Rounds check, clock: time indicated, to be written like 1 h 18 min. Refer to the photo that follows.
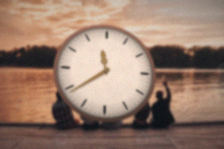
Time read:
11 h 39 min
